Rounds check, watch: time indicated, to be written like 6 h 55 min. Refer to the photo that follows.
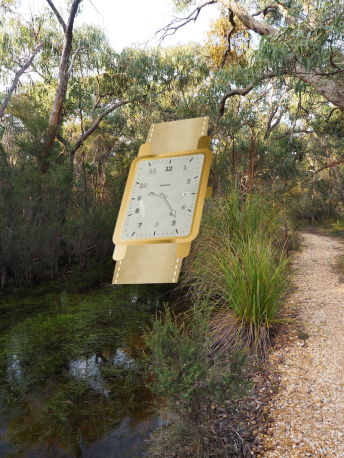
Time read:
9 h 24 min
